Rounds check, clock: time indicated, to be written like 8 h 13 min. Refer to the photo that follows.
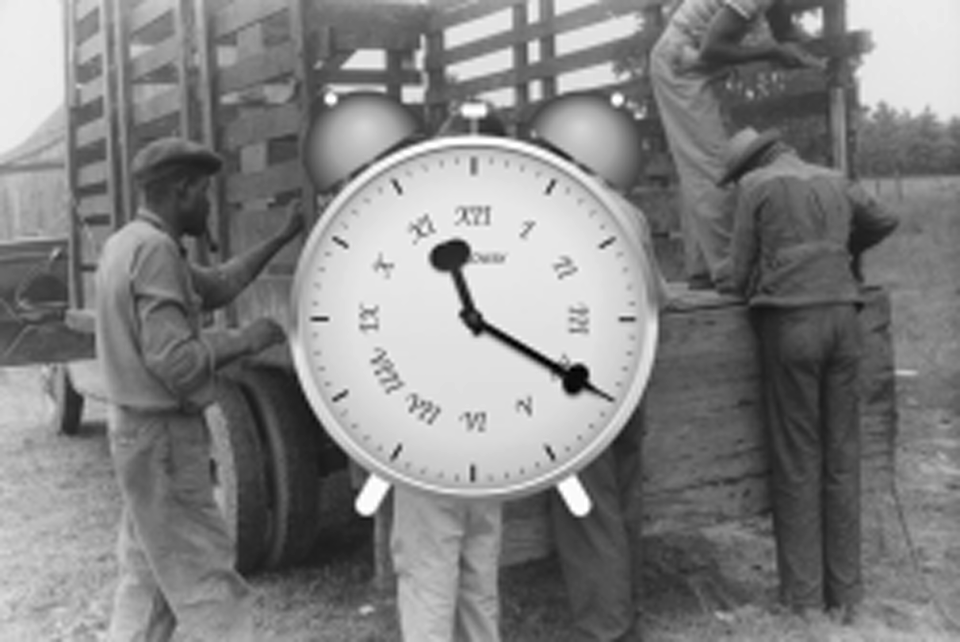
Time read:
11 h 20 min
